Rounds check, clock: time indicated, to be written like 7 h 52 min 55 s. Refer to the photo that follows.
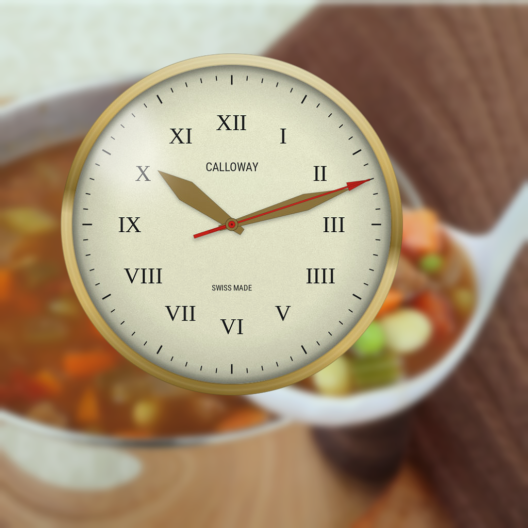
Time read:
10 h 12 min 12 s
